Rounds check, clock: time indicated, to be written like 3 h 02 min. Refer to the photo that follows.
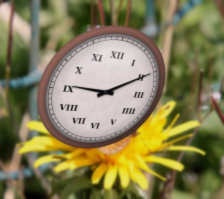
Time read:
9 h 10 min
